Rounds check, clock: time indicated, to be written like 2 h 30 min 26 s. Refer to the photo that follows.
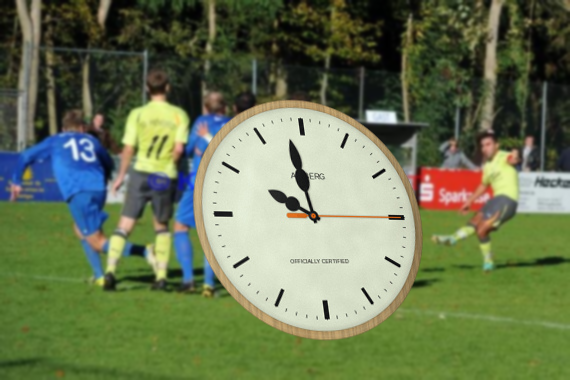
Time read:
9 h 58 min 15 s
